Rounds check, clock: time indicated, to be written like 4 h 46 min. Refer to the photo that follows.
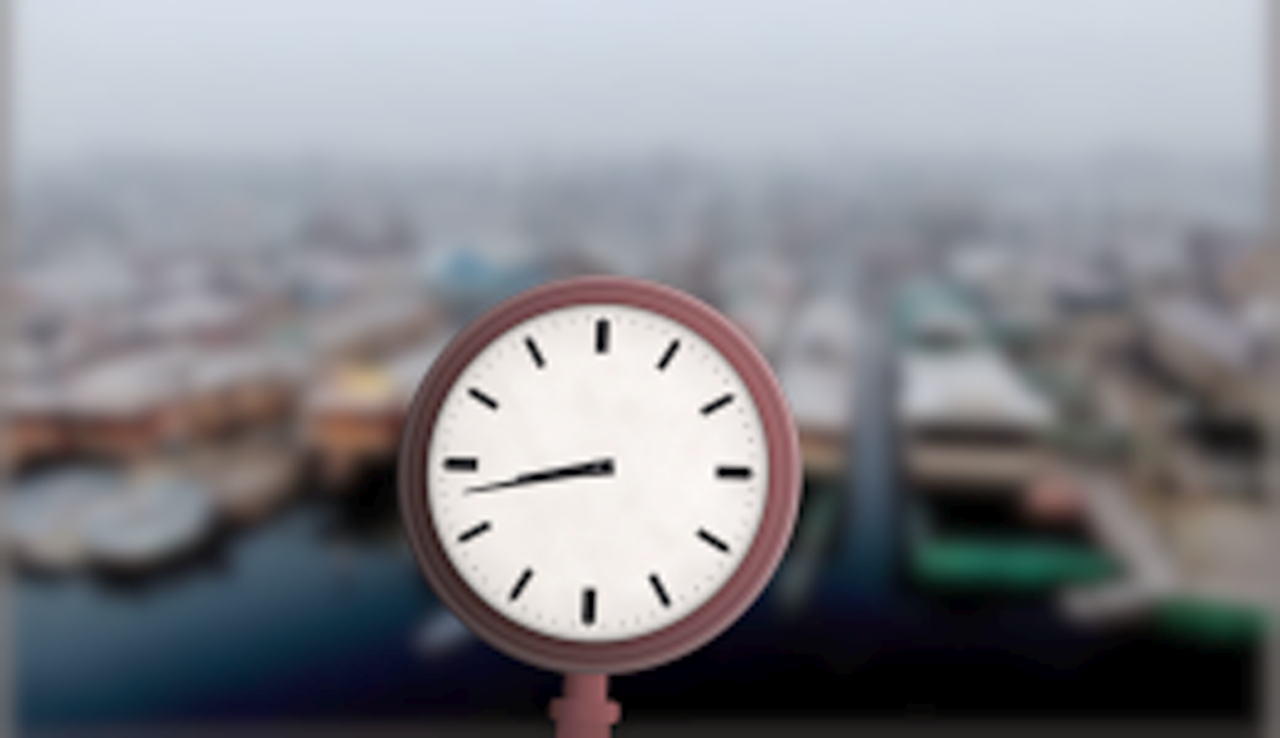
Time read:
8 h 43 min
